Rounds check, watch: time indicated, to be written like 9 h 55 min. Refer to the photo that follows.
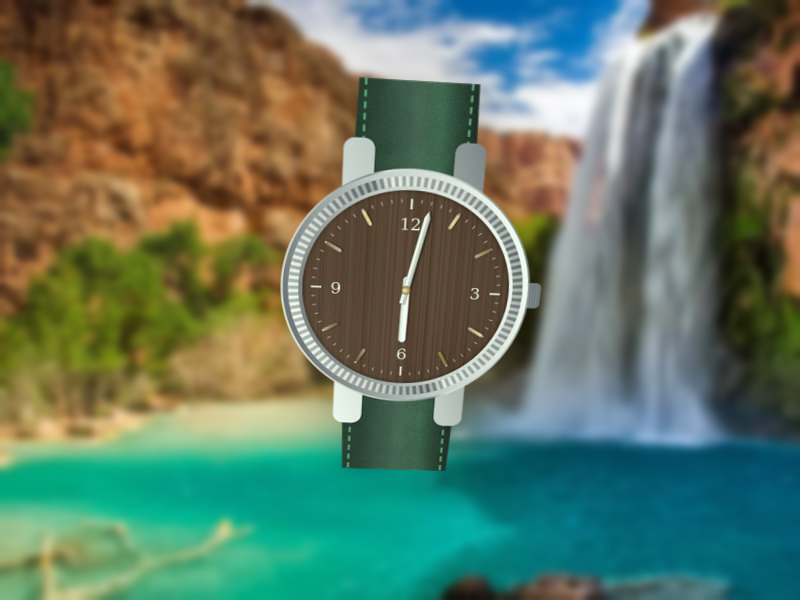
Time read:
6 h 02 min
